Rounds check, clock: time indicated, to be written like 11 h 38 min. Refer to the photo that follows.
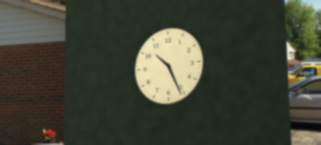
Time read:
10 h 26 min
